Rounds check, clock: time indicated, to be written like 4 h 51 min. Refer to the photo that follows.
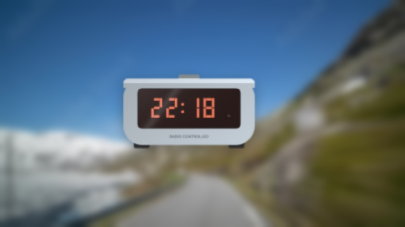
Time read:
22 h 18 min
